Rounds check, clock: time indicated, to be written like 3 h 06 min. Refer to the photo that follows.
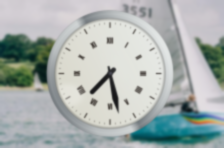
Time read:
7 h 28 min
